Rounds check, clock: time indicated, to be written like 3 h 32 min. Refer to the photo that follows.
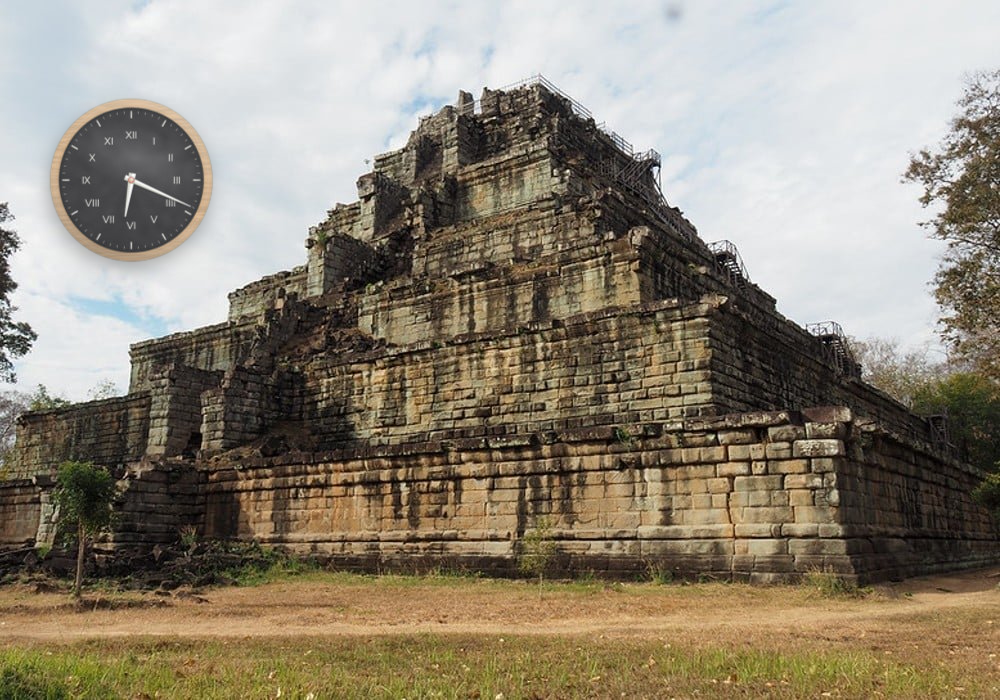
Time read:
6 h 19 min
